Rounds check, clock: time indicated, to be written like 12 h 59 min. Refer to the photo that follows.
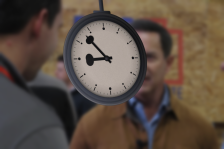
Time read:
8 h 53 min
